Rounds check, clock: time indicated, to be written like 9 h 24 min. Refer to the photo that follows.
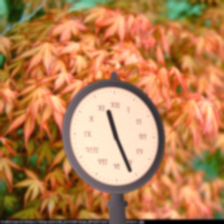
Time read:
11 h 26 min
